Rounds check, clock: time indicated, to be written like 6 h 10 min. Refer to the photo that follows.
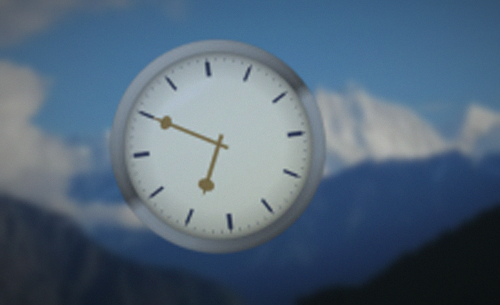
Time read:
6 h 50 min
